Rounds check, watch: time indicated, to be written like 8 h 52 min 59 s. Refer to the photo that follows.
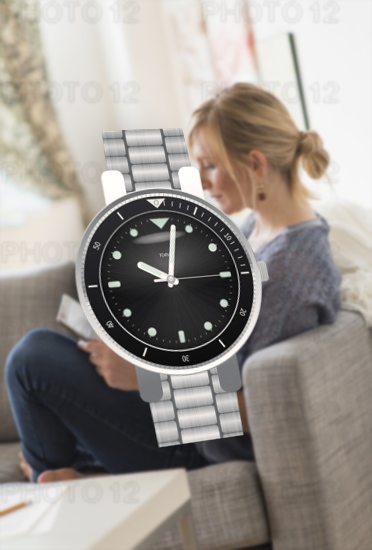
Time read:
10 h 02 min 15 s
